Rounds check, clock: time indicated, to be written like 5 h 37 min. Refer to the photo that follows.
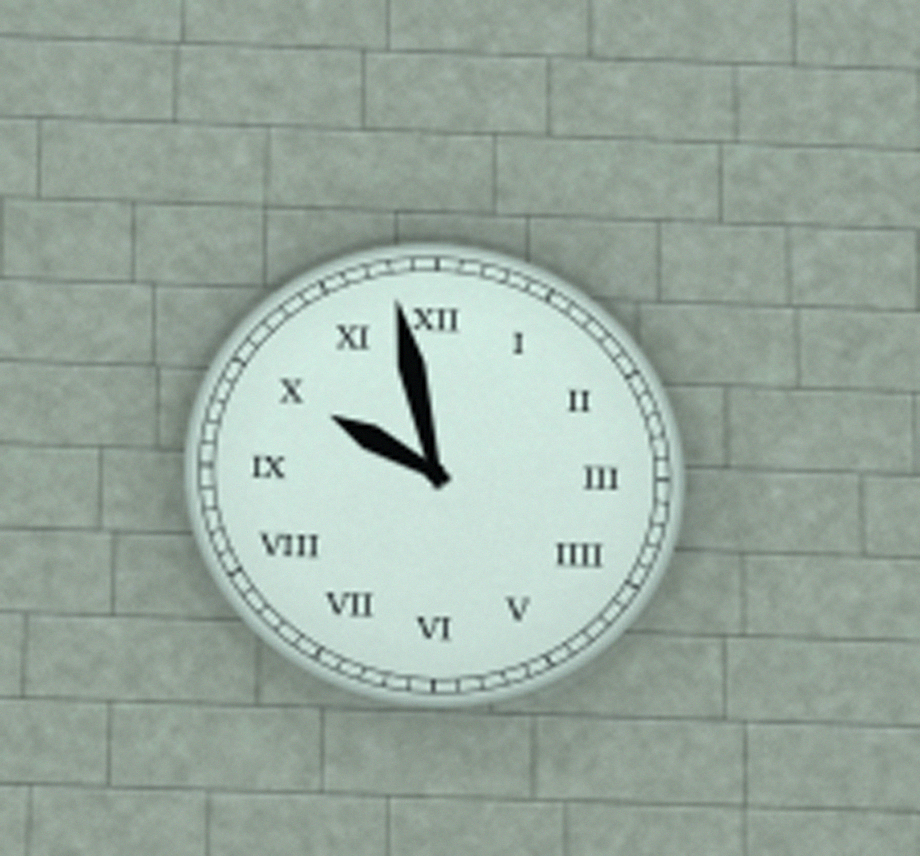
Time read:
9 h 58 min
